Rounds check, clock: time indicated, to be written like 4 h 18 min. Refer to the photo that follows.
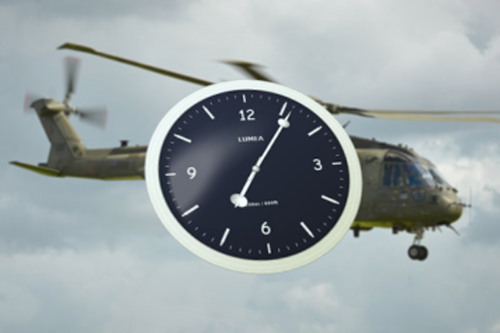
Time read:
7 h 06 min
